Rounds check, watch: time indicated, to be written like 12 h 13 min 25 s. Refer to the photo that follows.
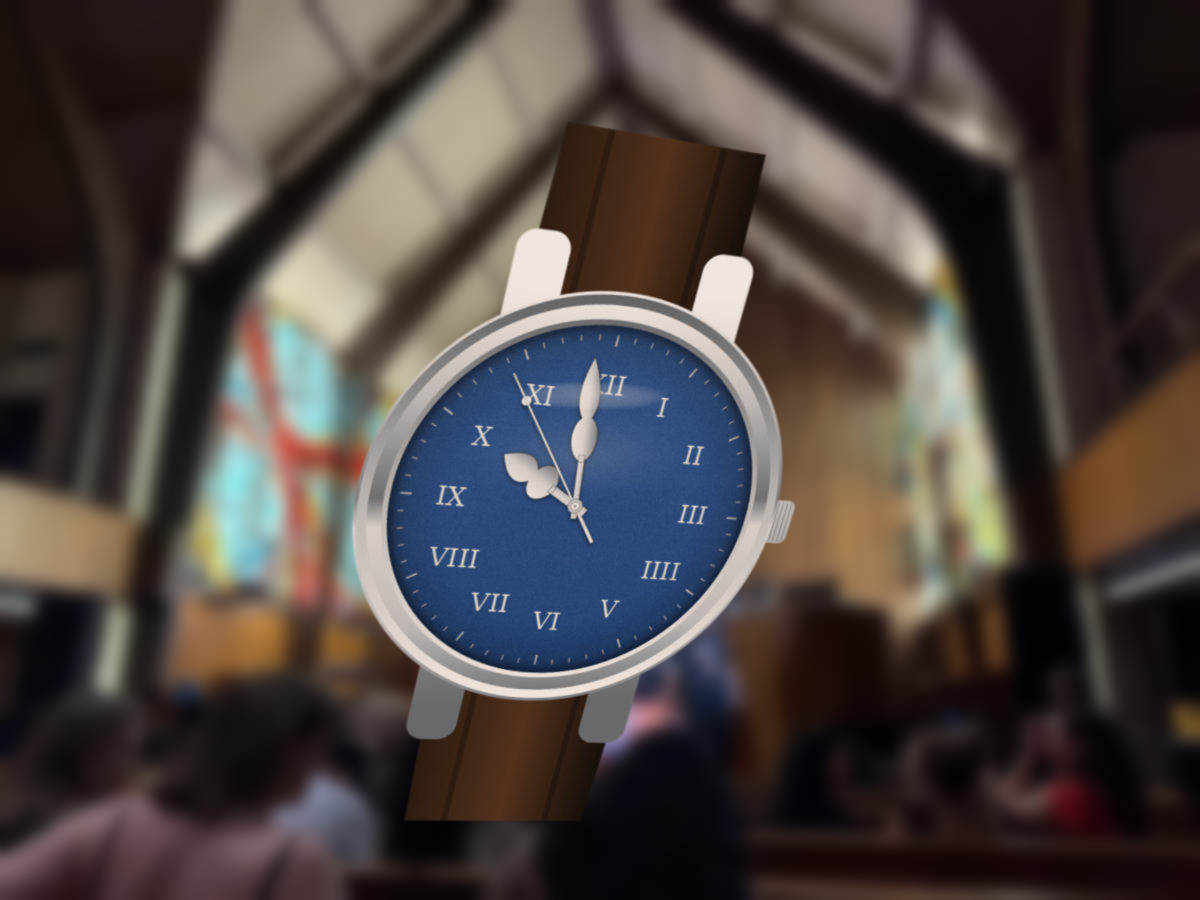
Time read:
9 h 58 min 54 s
